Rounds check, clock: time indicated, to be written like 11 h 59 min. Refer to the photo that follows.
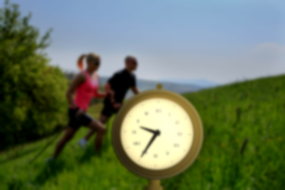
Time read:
9 h 35 min
